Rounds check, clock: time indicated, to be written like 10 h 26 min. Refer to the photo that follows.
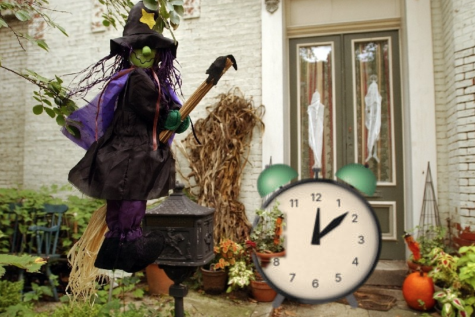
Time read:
12 h 08 min
